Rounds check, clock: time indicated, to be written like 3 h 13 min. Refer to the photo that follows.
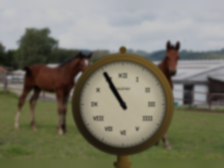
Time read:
10 h 55 min
